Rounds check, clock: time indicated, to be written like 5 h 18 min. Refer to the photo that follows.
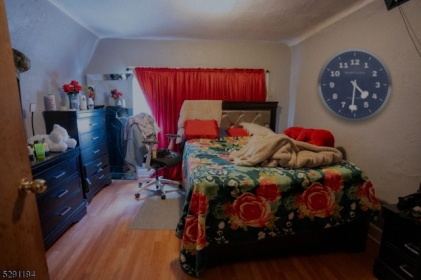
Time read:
4 h 31 min
